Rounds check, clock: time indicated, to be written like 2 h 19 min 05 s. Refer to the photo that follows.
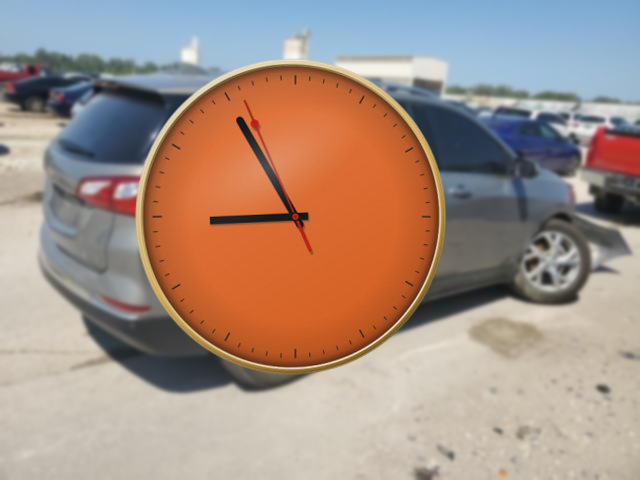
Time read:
8 h 54 min 56 s
